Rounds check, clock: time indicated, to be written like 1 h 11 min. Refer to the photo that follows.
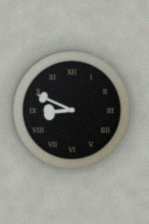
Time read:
8 h 49 min
